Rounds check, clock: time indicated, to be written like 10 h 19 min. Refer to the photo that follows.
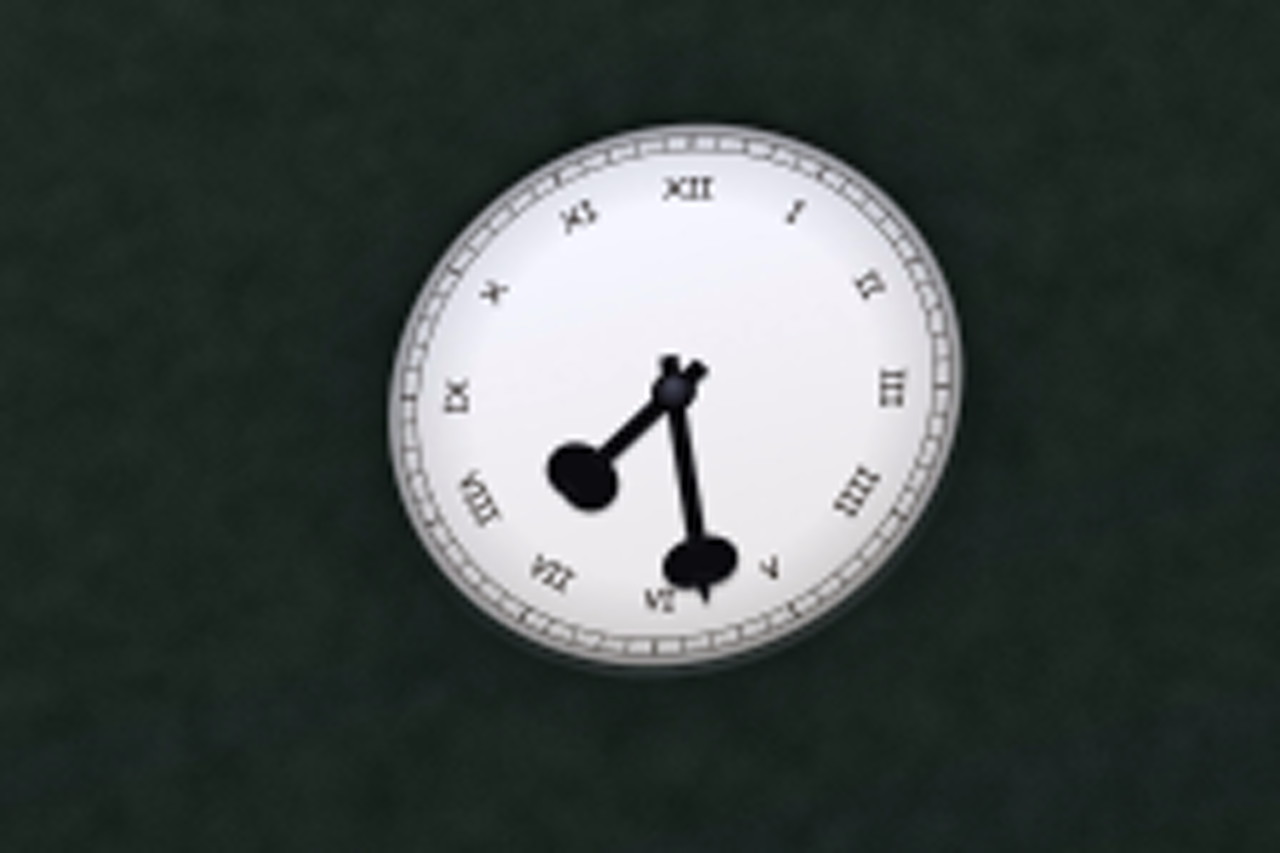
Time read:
7 h 28 min
